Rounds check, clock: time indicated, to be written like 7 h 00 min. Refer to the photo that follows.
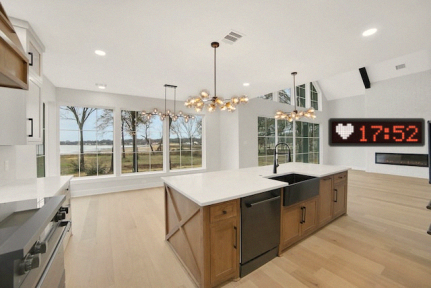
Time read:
17 h 52 min
